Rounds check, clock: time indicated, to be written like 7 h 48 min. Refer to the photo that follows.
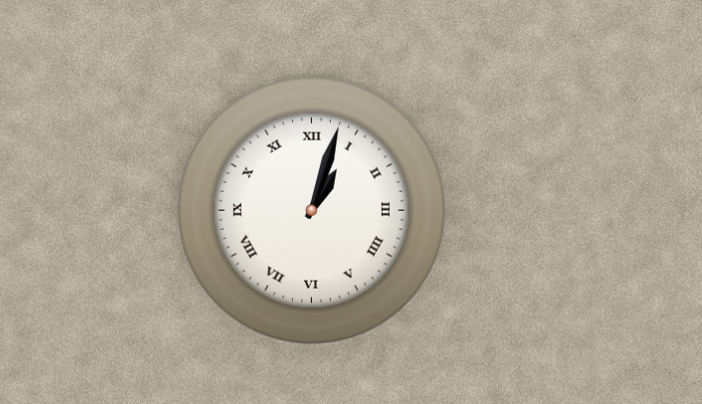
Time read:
1 h 03 min
